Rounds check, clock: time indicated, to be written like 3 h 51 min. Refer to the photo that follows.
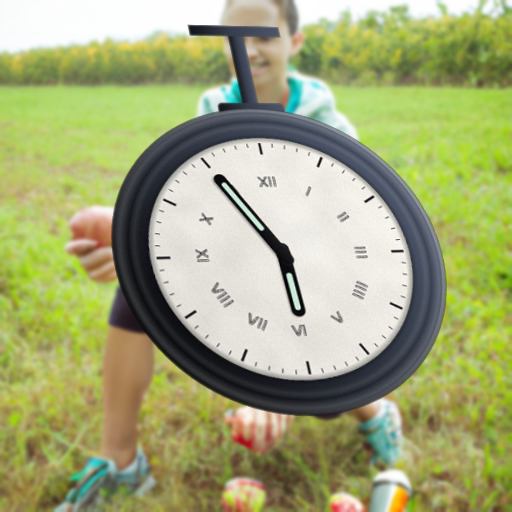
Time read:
5 h 55 min
